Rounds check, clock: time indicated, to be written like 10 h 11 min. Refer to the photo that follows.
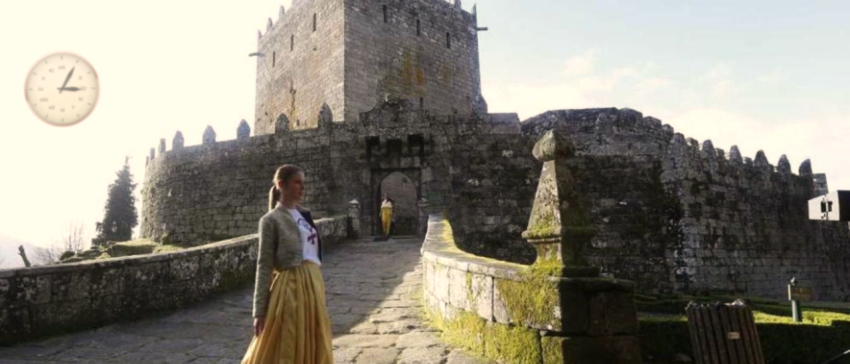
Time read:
3 h 05 min
